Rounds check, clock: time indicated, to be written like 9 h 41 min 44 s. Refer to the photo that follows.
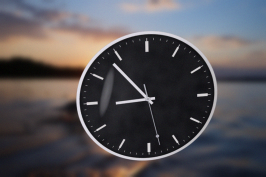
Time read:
8 h 53 min 28 s
